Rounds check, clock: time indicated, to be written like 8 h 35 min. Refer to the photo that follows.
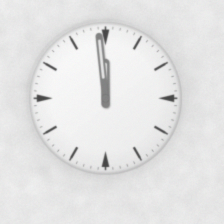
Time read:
11 h 59 min
